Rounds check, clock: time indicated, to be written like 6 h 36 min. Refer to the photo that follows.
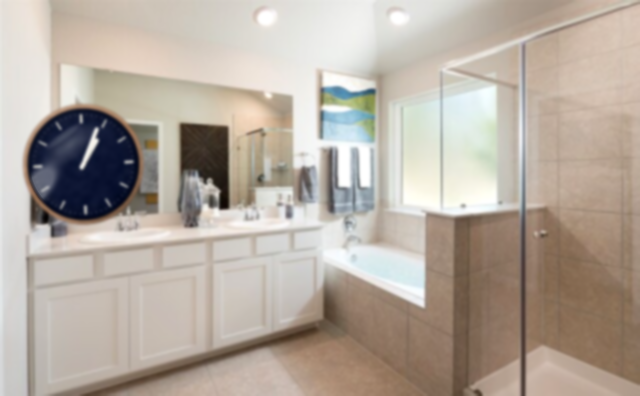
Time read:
1 h 04 min
